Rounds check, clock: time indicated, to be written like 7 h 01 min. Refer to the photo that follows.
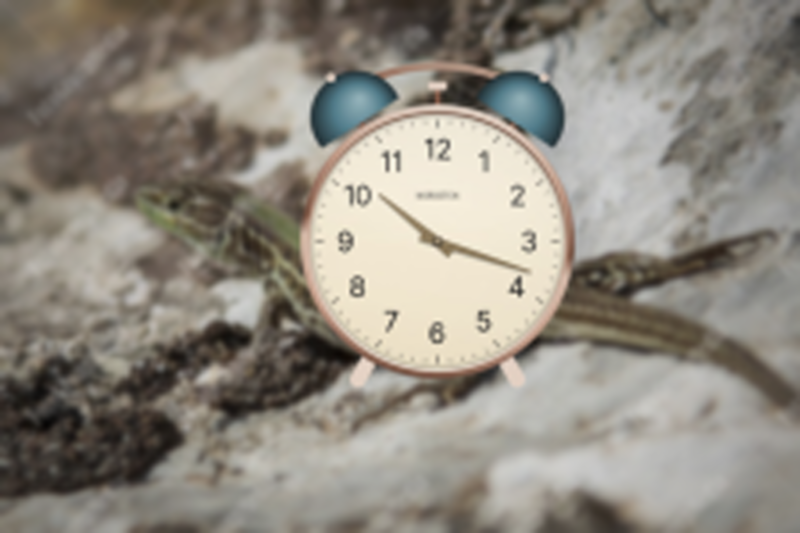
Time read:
10 h 18 min
